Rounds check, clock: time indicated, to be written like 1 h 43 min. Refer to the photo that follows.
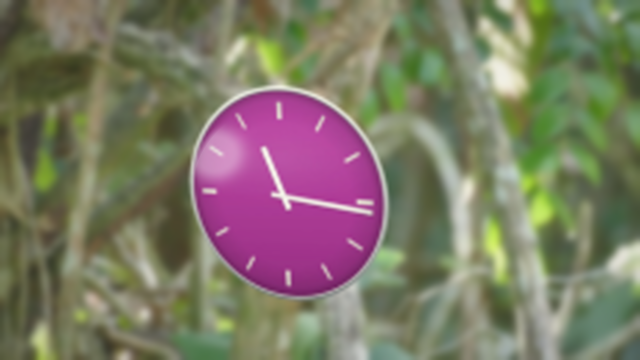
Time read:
11 h 16 min
